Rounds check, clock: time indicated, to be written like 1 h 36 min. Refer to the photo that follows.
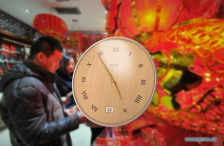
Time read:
4 h 54 min
